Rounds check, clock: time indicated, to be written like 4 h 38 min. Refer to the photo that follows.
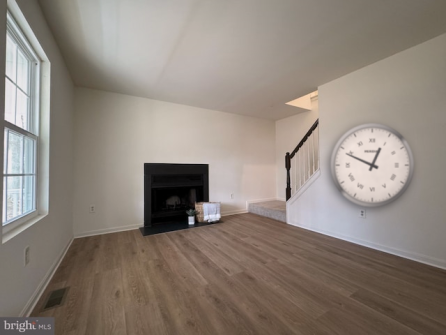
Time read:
12 h 49 min
